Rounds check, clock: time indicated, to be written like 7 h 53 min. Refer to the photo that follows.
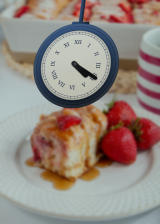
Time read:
4 h 20 min
